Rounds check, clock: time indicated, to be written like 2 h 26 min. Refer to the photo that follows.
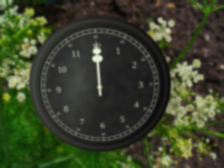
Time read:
12 h 00 min
